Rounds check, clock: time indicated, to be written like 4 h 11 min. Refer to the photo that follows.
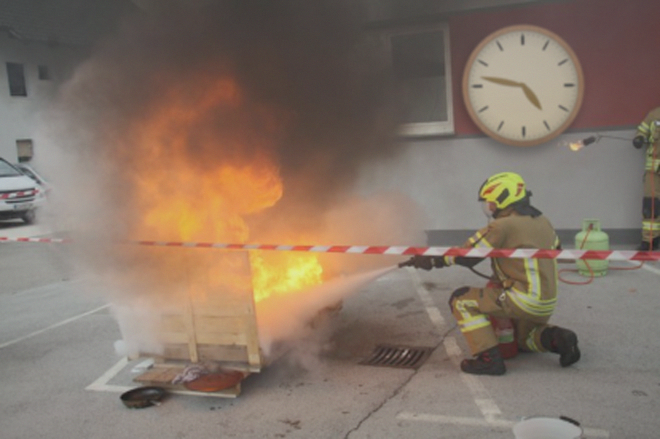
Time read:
4 h 47 min
